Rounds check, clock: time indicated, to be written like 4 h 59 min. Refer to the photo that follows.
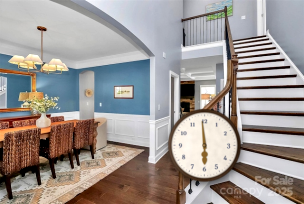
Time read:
5 h 59 min
